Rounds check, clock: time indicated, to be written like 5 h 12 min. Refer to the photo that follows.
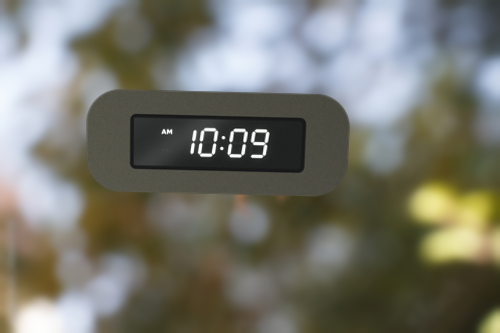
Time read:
10 h 09 min
